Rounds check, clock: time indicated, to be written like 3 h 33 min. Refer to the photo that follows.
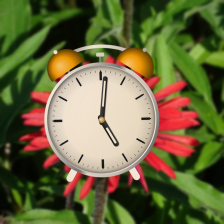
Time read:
5 h 01 min
